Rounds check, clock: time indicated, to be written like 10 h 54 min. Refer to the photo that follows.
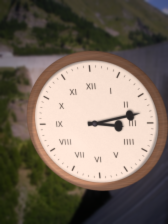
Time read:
3 h 13 min
